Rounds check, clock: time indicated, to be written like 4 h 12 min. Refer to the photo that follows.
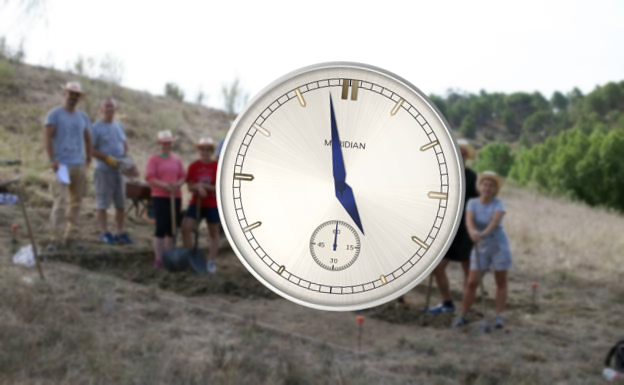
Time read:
4 h 58 min
